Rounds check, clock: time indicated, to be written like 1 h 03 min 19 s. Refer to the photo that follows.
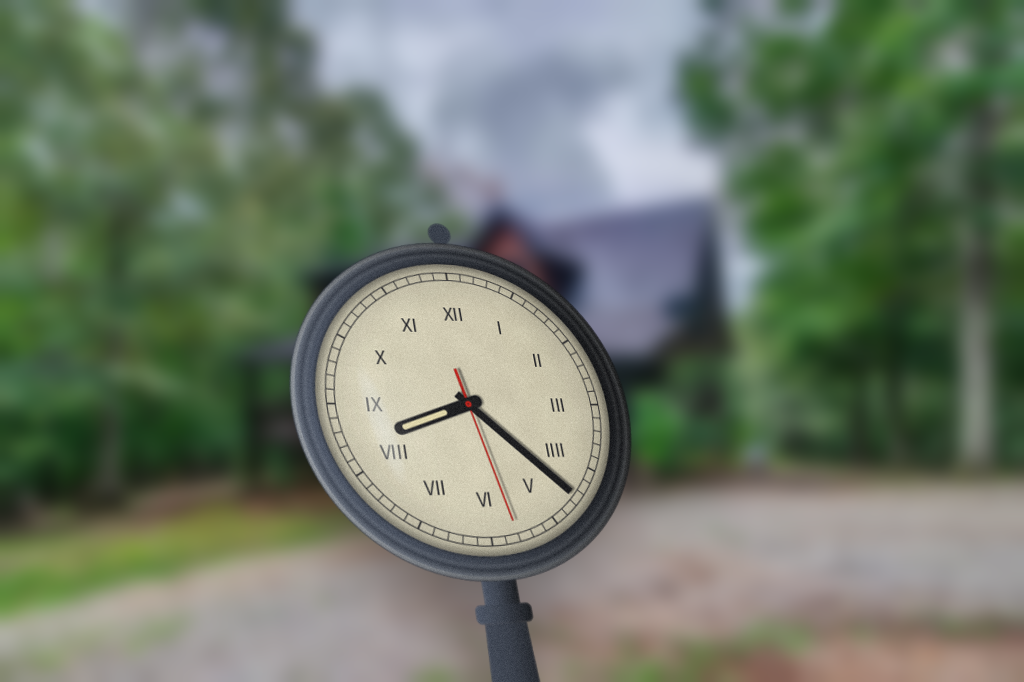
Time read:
8 h 22 min 28 s
